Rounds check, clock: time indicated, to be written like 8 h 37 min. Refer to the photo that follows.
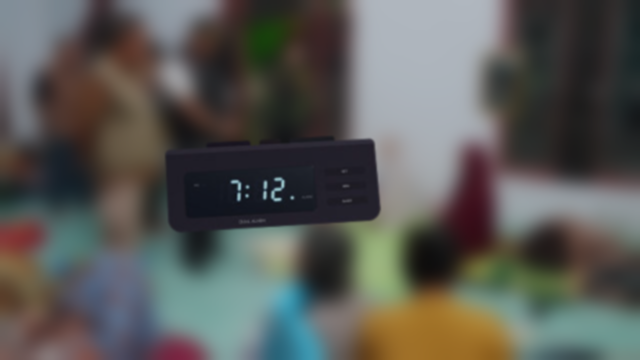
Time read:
7 h 12 min
